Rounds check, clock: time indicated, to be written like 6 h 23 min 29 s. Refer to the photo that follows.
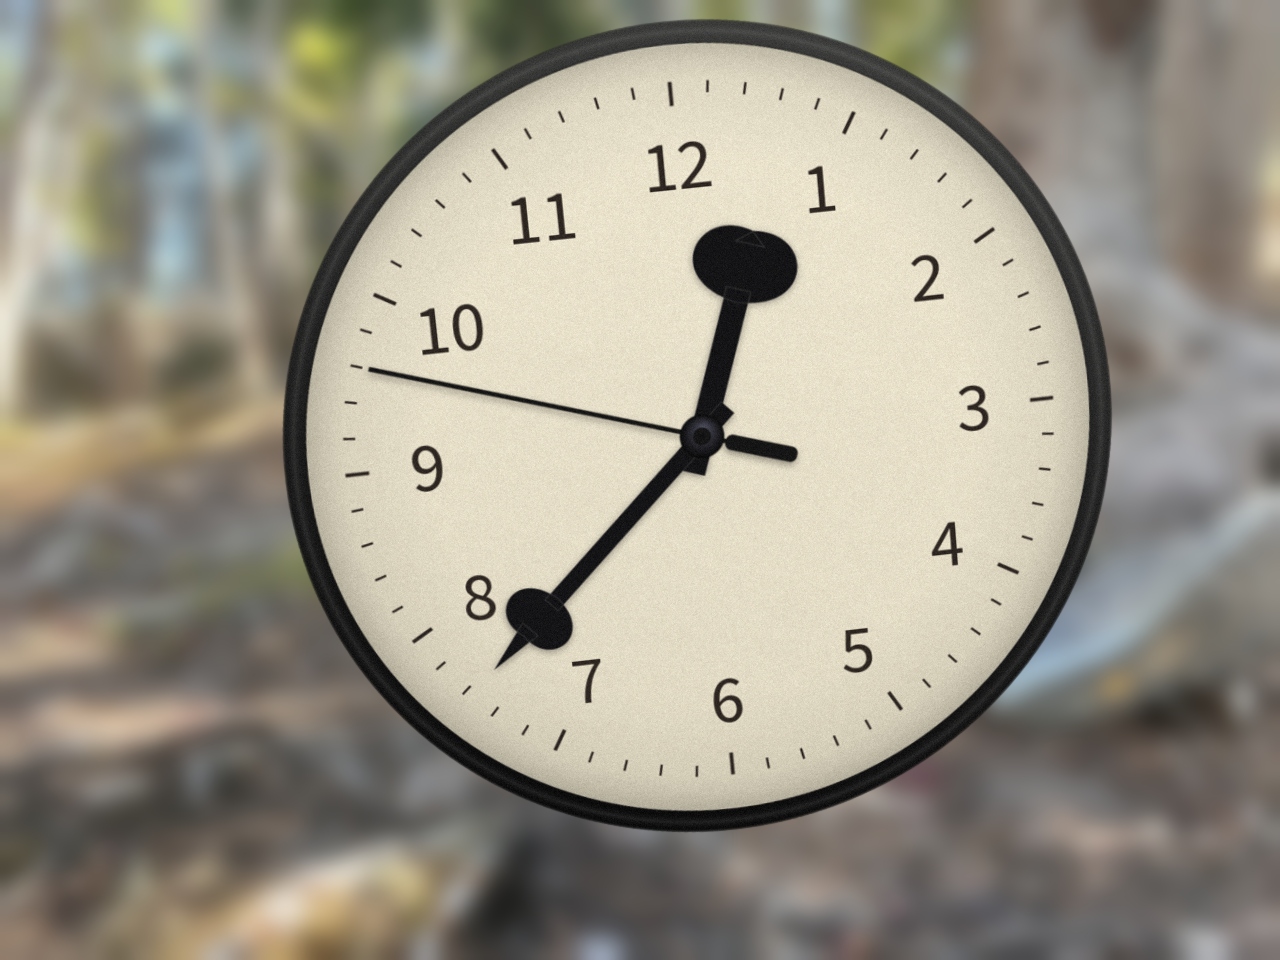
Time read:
12 h 37 min 48 s
